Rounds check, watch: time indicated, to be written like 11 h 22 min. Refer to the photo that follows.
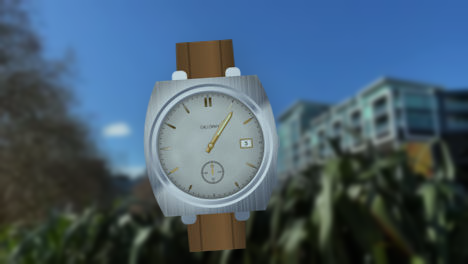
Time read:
1 h 06 min
